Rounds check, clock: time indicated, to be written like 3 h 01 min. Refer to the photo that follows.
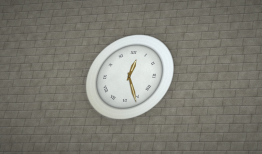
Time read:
12 h 26 min
